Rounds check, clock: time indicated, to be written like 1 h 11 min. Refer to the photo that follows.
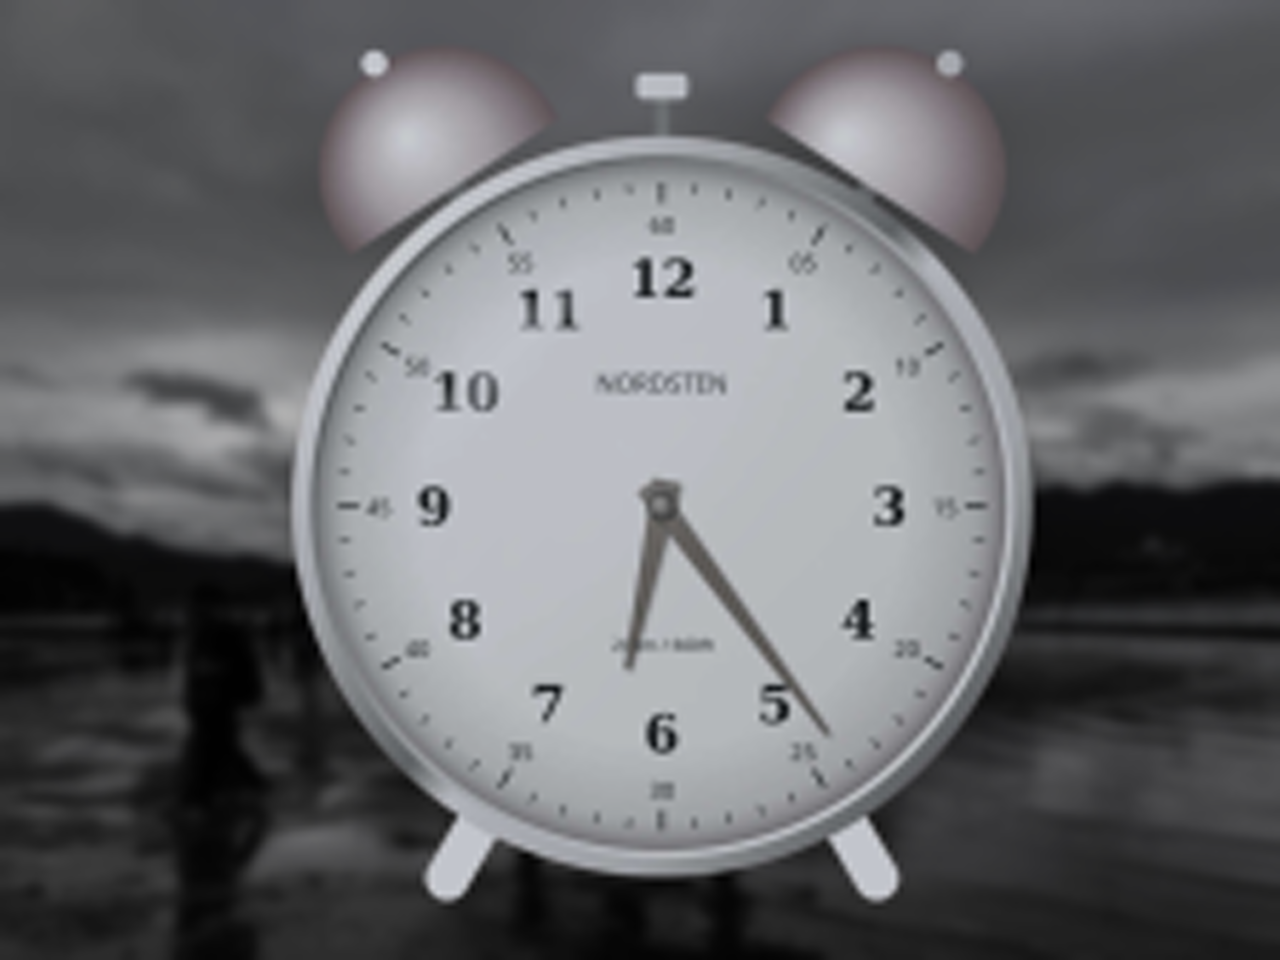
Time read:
6 h 24 min
